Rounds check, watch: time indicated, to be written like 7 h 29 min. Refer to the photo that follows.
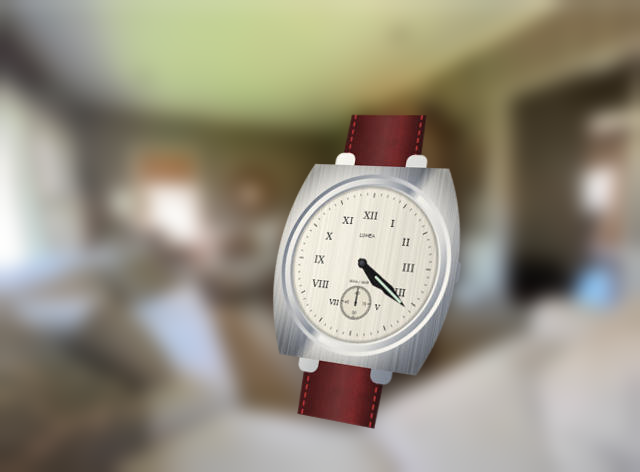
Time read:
4 h 21 min
